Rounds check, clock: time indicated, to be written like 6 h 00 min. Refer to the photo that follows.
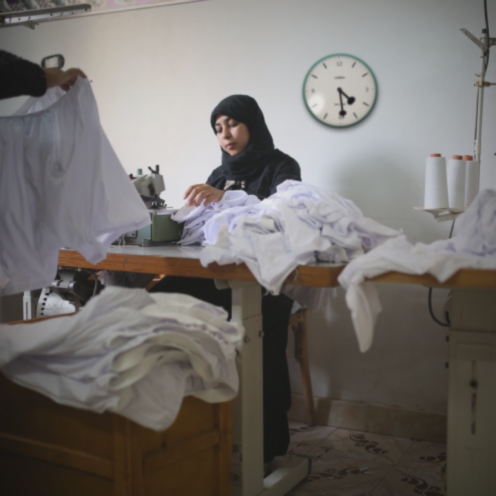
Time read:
4 h 29 min
